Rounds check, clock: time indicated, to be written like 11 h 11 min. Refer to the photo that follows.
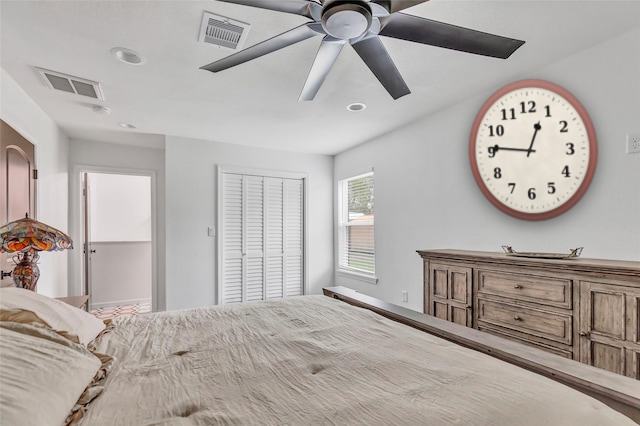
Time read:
12 h 46 min
